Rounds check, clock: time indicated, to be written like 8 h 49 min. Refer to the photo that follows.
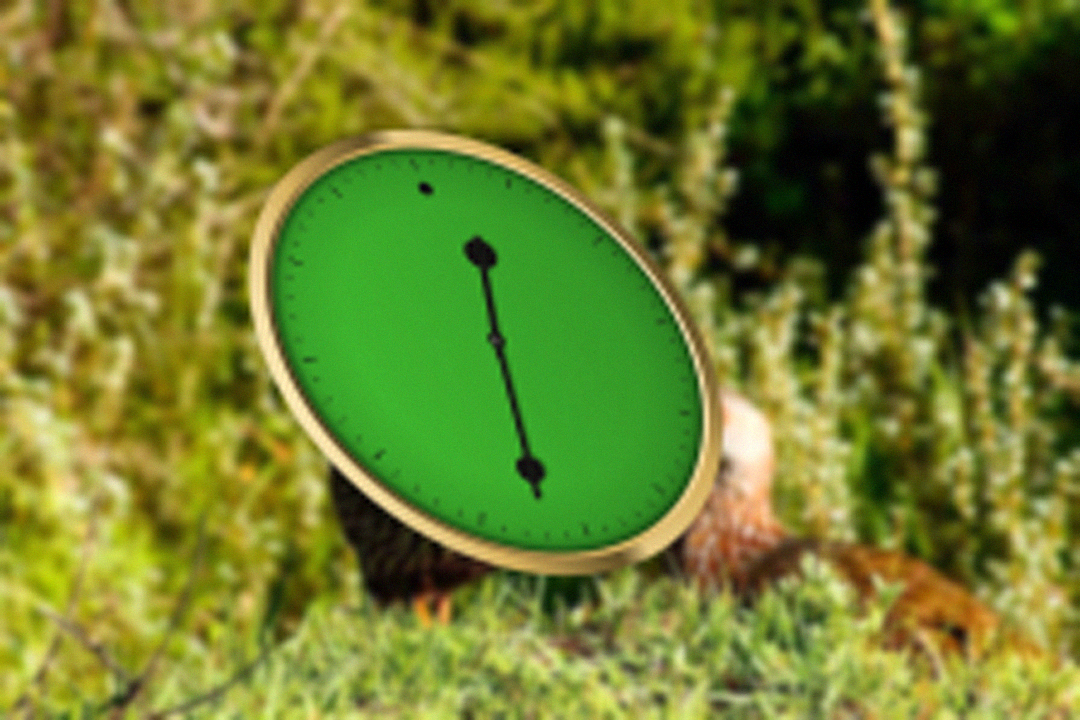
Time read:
12 h 32 min
